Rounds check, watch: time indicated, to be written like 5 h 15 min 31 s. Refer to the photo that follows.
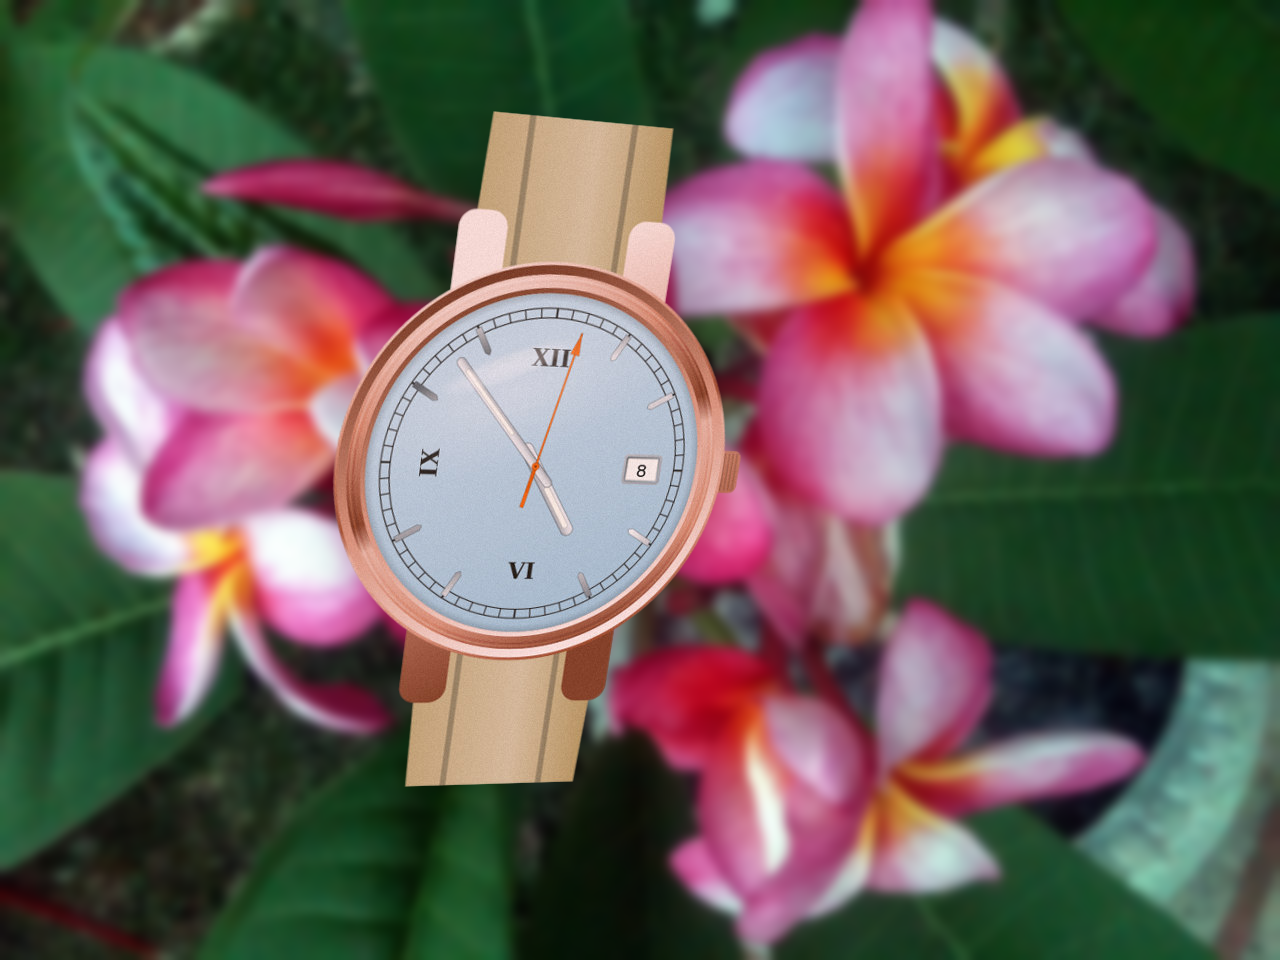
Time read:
4 h 53 min 02 s
